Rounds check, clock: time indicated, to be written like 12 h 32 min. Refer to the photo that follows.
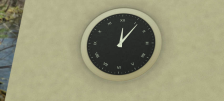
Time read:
12 h 06 min
